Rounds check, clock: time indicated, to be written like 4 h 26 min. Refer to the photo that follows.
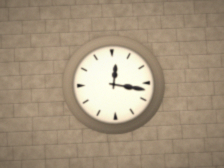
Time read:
12 h 17 min
